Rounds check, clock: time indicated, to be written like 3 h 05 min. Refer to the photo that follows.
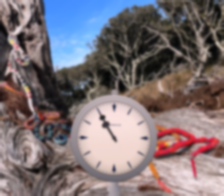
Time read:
10 h 55 min
